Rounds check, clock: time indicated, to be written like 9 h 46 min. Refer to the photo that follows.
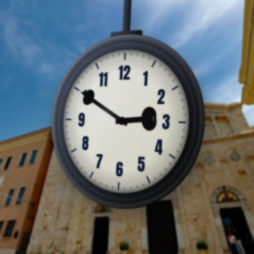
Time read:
2 h 50 min
